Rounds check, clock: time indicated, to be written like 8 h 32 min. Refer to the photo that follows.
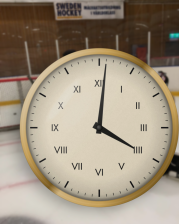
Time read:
4 h 01 min
